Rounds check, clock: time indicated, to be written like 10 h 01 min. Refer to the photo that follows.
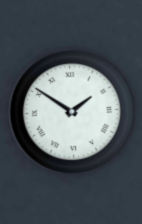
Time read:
1 h 51 min
